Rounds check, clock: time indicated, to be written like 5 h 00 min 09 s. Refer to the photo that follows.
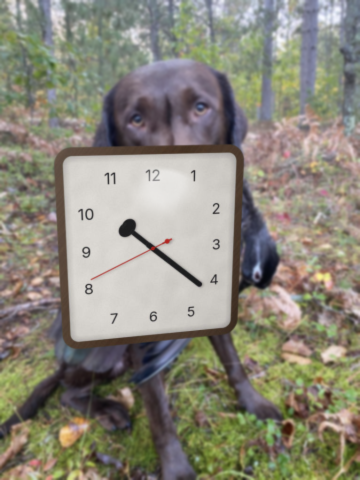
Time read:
10 h 21 min 41 s
